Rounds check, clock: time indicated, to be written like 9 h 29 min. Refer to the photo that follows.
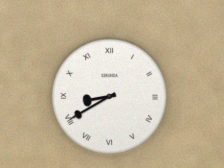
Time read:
8 h 40 min
